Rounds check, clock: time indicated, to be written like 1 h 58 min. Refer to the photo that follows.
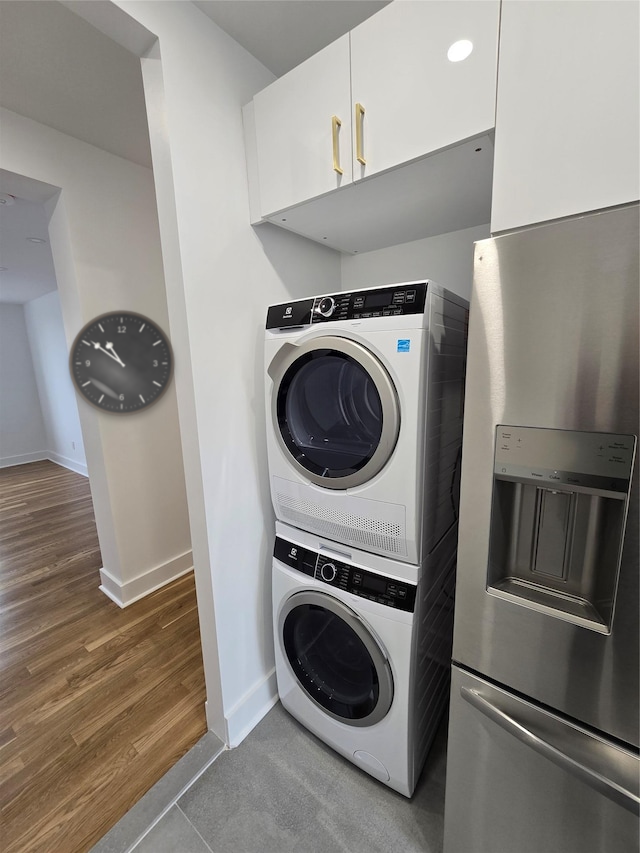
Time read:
10 h 51 min
